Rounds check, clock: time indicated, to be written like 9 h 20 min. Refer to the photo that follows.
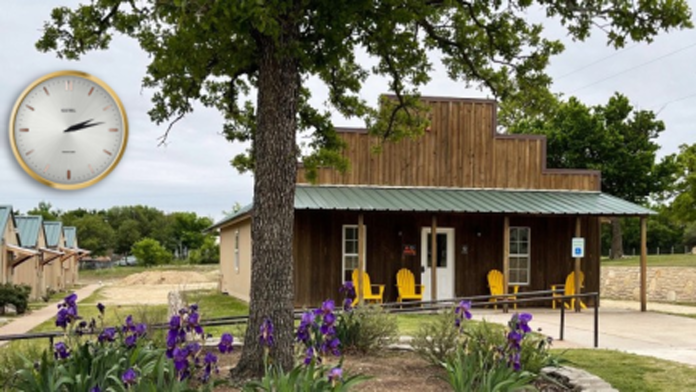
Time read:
2 h 13 min
